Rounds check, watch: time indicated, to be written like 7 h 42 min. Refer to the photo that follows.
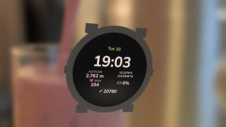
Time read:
19 h 03 min
